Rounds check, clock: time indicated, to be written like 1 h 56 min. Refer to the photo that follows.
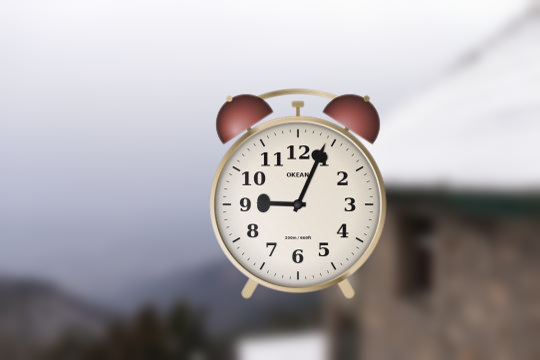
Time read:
9 h 04 min
